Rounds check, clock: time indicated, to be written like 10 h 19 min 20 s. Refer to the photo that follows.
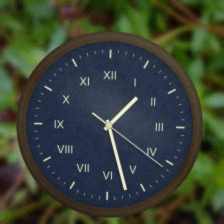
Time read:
1 h 27 min 21 s
